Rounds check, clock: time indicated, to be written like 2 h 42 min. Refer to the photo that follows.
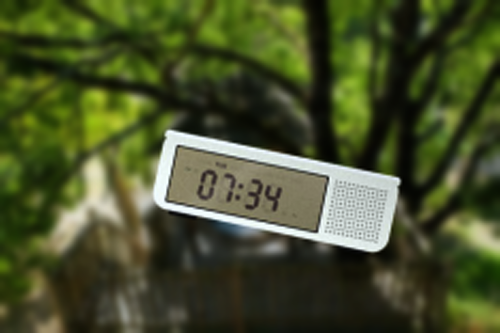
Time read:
7 h 34 min
